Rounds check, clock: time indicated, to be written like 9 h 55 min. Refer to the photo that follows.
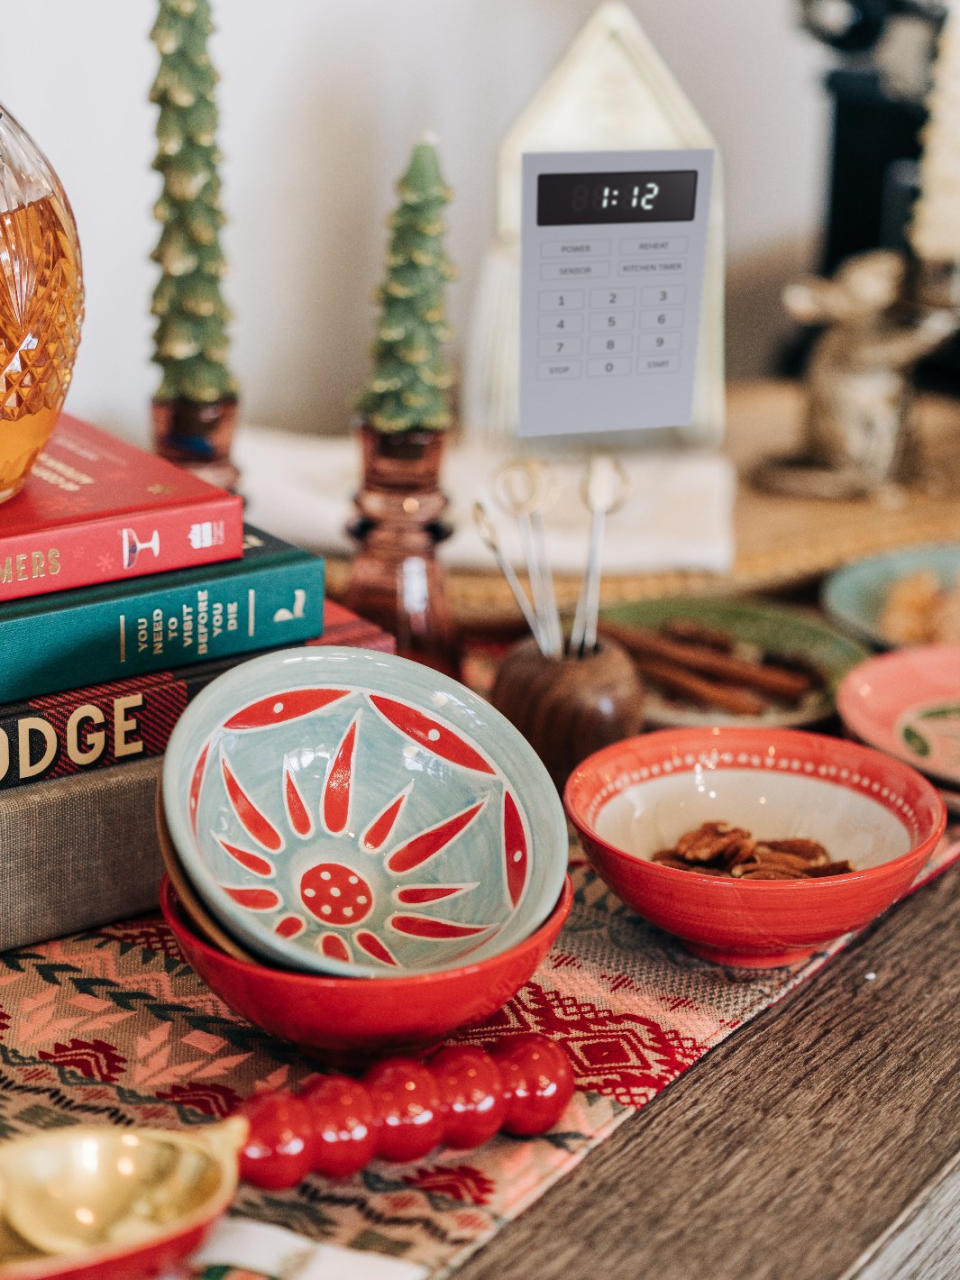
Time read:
1 h 12 min
